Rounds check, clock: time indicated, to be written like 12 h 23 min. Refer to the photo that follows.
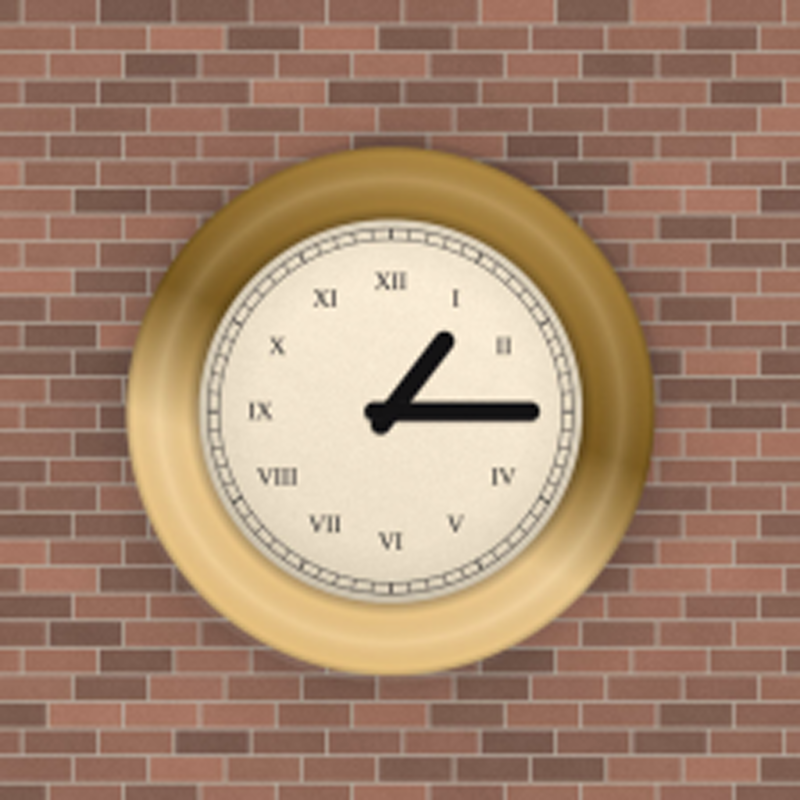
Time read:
1 h 15 min
